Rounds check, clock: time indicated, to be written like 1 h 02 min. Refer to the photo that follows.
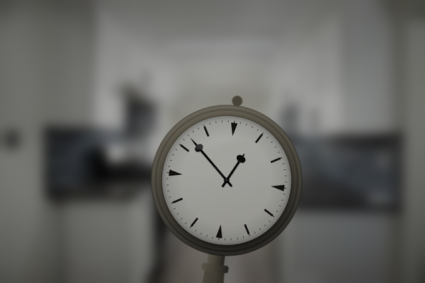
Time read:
12 h 52 min
